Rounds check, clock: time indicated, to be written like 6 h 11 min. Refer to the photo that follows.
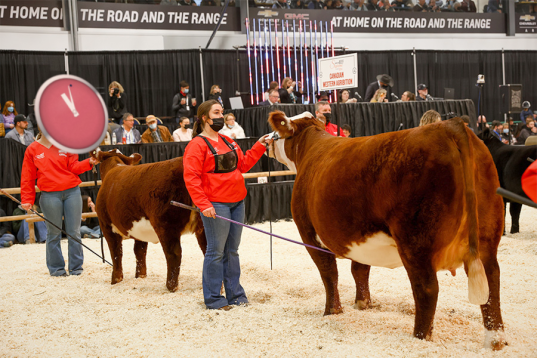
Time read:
10 h 59 min
